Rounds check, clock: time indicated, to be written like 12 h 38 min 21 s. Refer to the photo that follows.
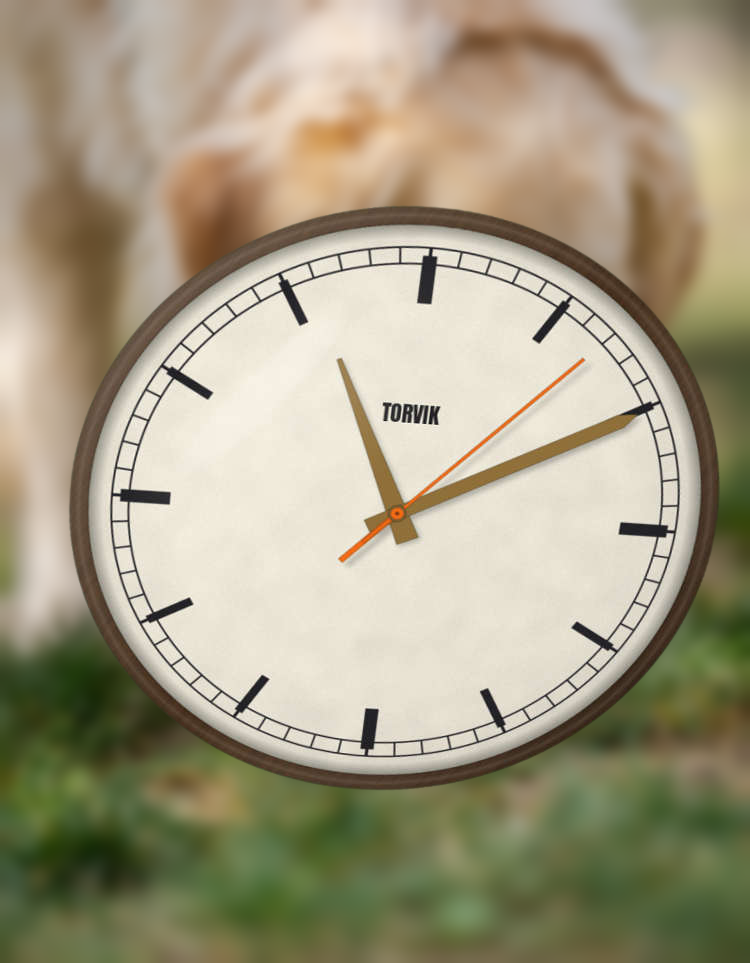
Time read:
11 h 10 min 07 s
